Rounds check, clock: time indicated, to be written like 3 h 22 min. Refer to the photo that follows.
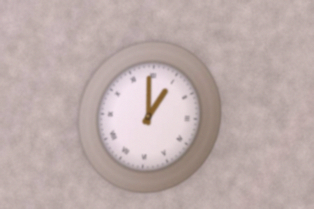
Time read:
12 h 59 min
